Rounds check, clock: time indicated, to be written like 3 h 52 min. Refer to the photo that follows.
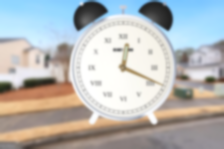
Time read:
12 h 19 min
